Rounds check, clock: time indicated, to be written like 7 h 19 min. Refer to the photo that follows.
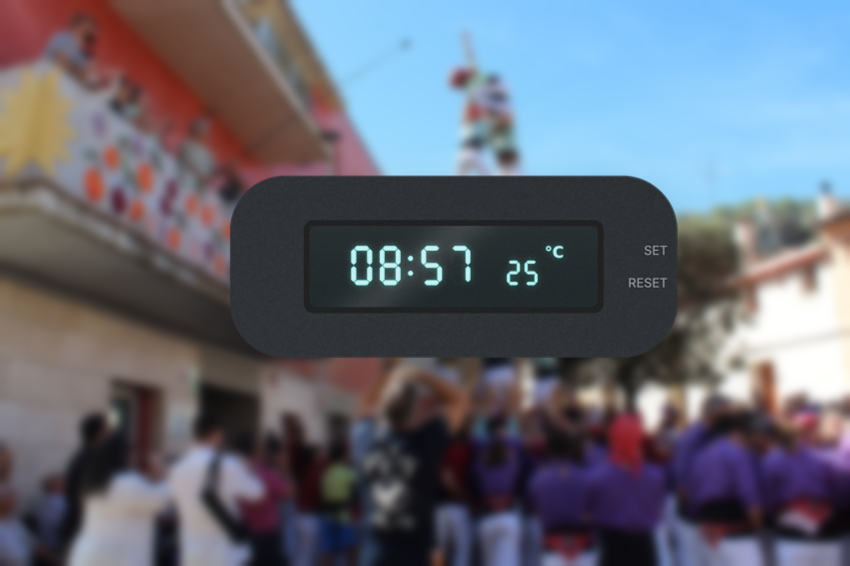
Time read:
8 h 57 min
